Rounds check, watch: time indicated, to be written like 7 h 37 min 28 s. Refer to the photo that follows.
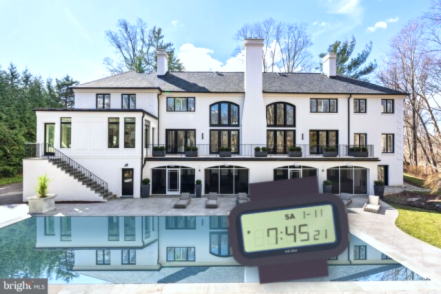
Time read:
7 h 45 min 21 s
